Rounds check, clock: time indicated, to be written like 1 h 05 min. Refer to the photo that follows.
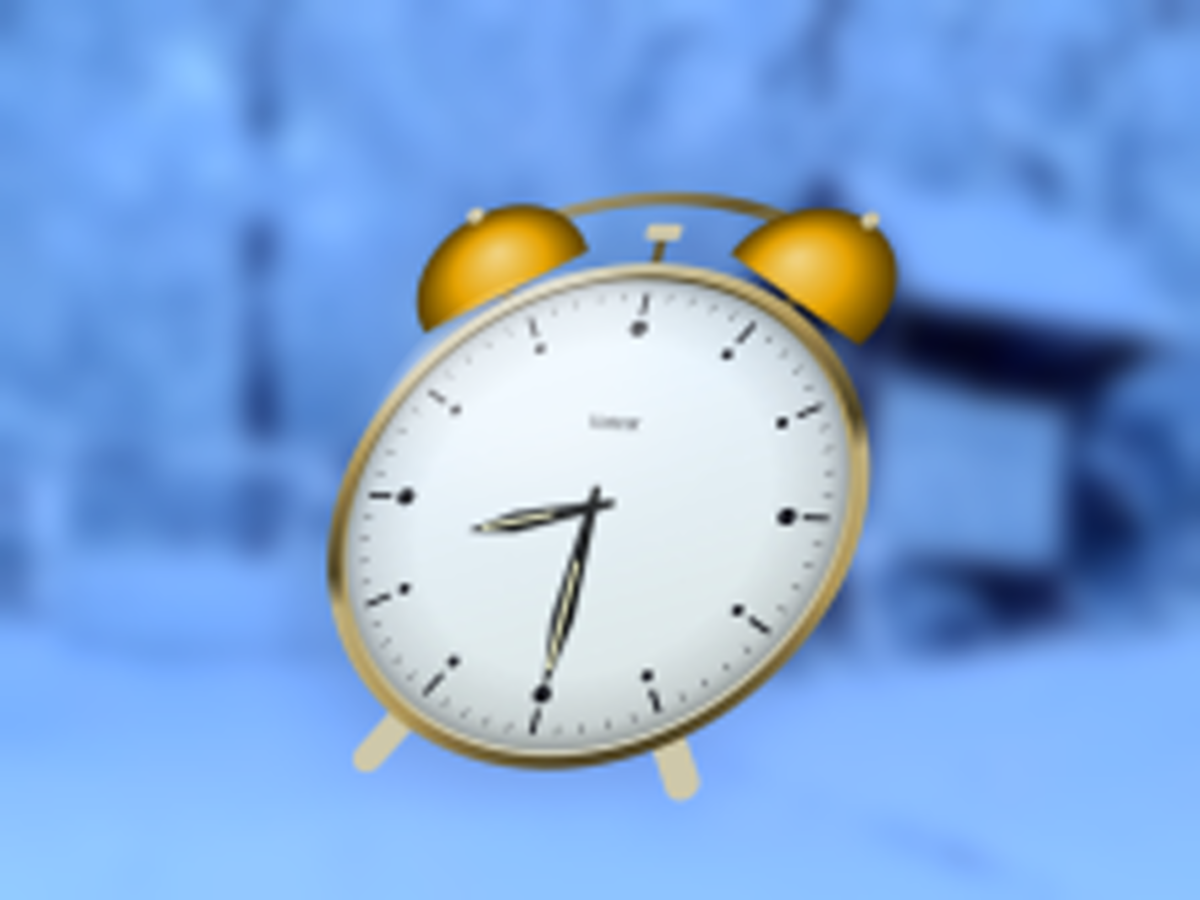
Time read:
8 h 30 min
